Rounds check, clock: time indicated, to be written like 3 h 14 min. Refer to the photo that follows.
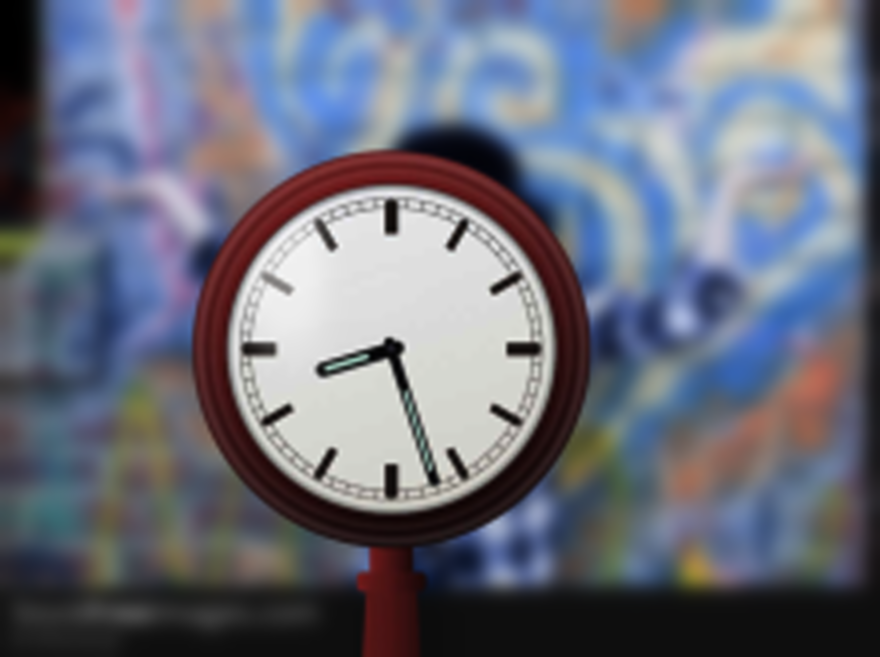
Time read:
8 h 27 min
